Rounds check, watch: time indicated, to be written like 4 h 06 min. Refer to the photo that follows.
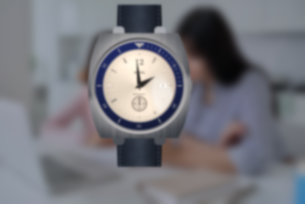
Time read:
1 h 59 min
